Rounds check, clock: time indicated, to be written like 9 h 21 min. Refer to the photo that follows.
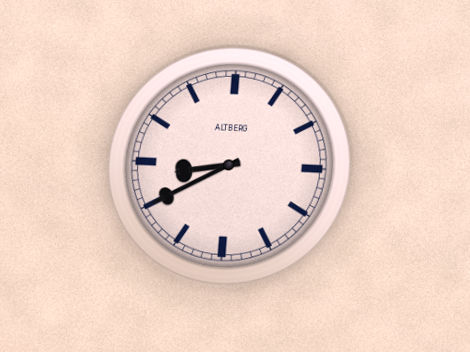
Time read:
8 h 40 min
